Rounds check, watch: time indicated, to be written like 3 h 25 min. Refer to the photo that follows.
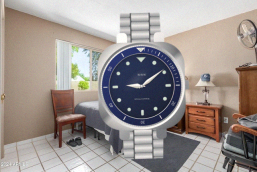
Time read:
9 h 09 min
